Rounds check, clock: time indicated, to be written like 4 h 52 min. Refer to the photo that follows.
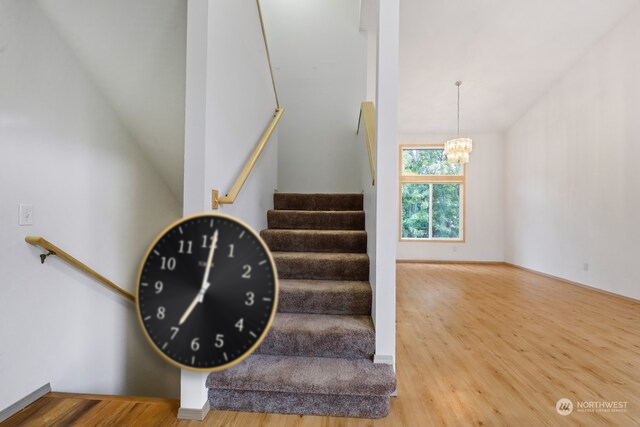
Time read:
7 h 01 min
